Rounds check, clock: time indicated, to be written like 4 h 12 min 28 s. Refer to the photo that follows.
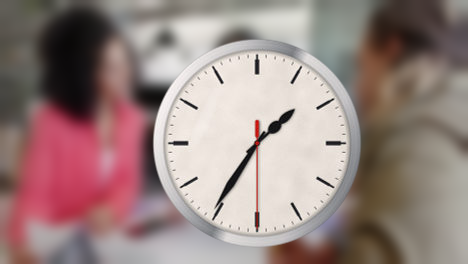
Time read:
1 h 35 min 30 s
